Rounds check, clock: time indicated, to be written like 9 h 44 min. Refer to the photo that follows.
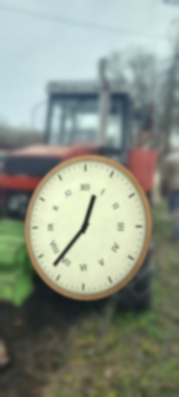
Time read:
12 h 37 min
